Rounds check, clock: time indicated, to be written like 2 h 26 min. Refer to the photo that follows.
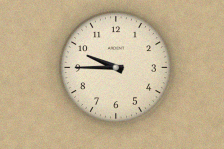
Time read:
9 h 45 min
